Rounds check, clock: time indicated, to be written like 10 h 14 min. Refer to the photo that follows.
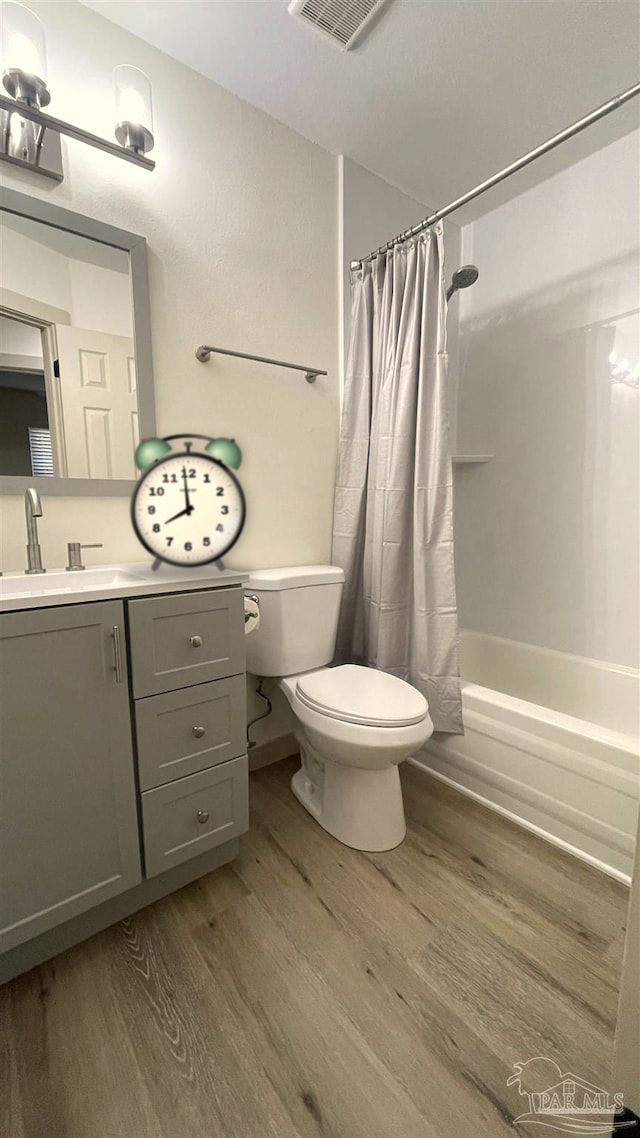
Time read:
7 h 59 min
